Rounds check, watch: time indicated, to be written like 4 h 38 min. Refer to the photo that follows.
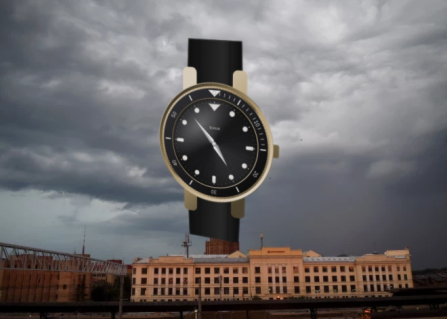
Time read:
4 h 53 min
